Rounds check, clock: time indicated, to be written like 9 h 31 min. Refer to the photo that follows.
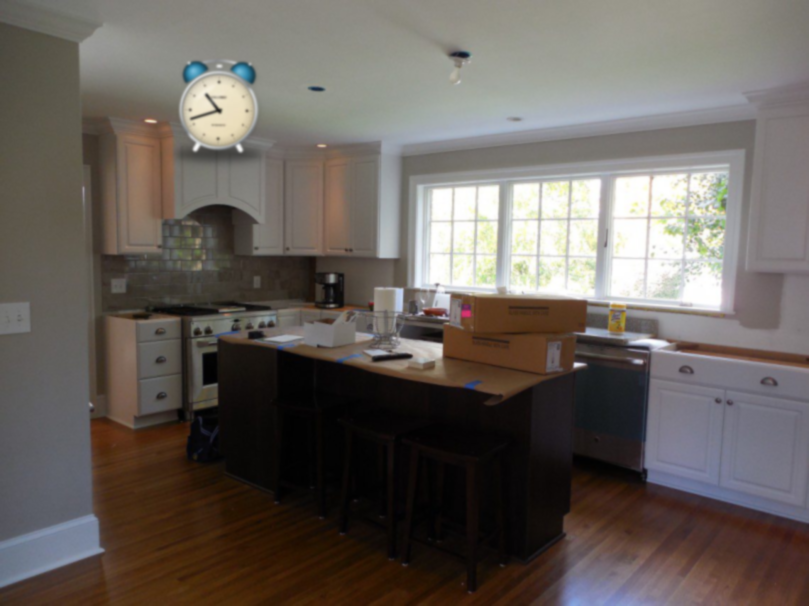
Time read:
10 h 42 min
